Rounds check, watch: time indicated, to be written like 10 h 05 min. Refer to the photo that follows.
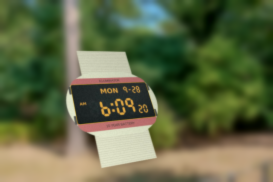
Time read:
6 h 09 min
